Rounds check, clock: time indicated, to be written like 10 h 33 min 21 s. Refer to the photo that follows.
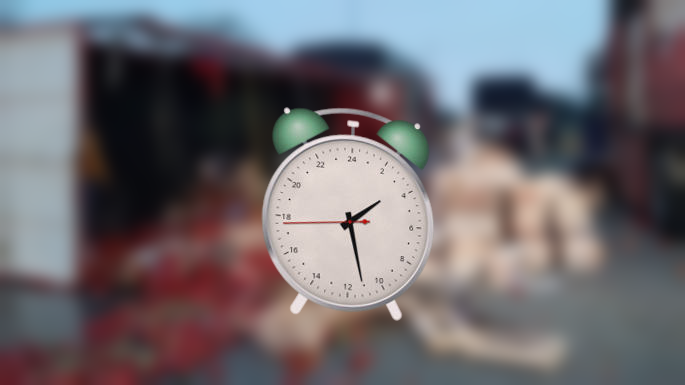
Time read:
3 h 27 min 44 s
